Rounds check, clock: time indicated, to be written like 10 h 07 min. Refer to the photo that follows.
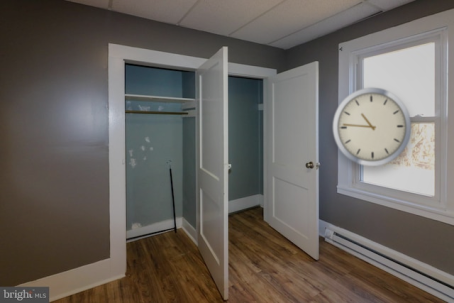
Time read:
10 h 46 min
